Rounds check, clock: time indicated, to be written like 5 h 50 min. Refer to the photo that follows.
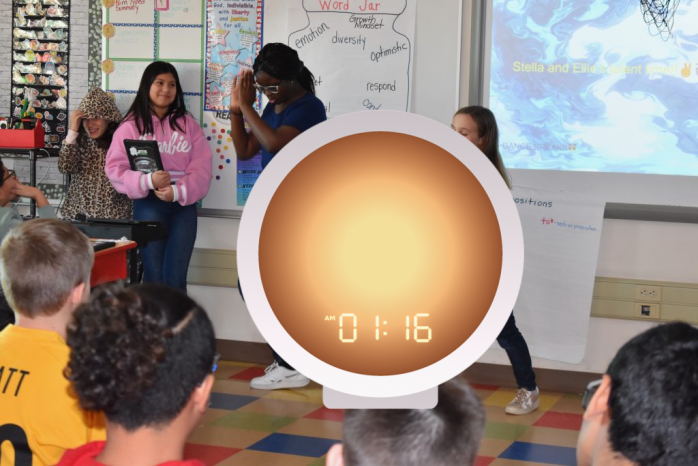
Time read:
1 h 16 min
